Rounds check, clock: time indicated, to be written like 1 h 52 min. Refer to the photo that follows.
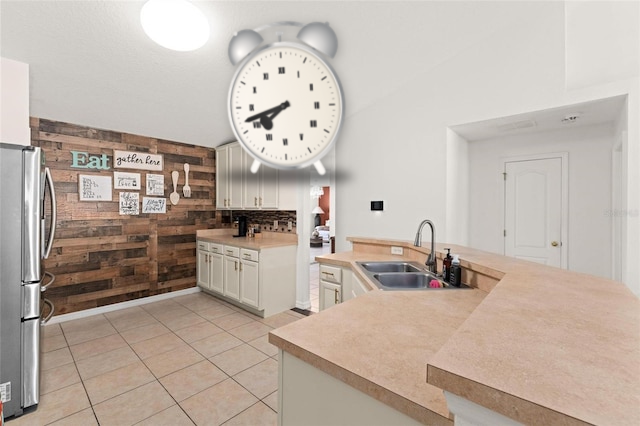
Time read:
7 h 42 min
